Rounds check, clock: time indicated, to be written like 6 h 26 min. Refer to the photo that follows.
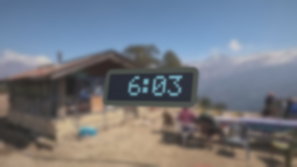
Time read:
6 h 03 min
